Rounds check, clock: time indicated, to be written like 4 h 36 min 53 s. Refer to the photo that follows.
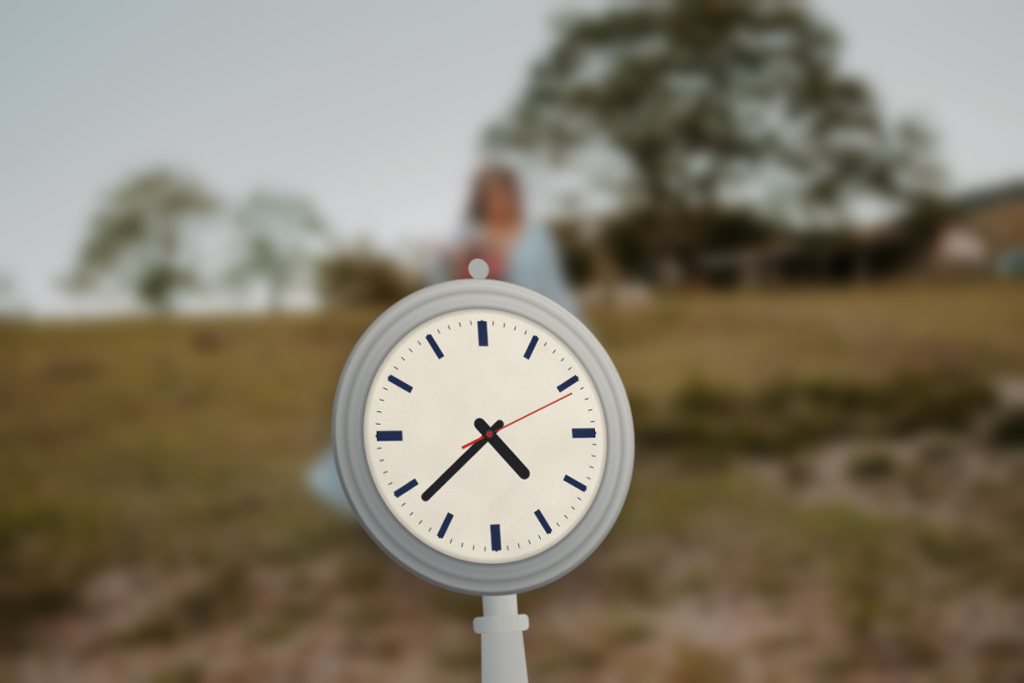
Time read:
4 h 38 min 11 s
